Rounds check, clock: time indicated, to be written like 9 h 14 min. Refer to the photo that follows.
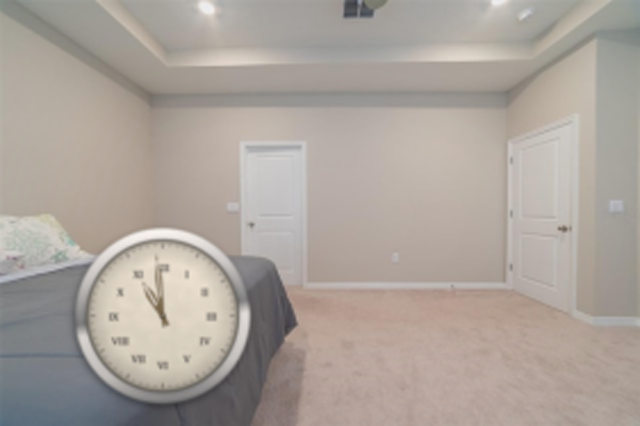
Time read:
10 h 59 min
